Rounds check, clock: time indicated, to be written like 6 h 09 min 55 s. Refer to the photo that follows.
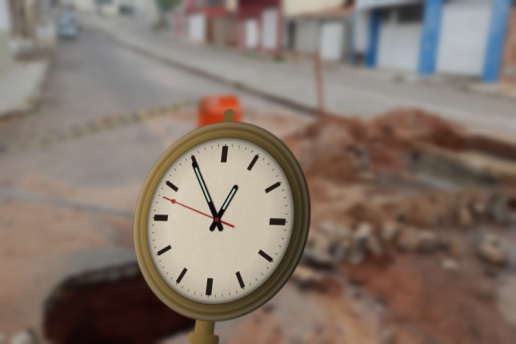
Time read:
12 h 54 min 48 s
